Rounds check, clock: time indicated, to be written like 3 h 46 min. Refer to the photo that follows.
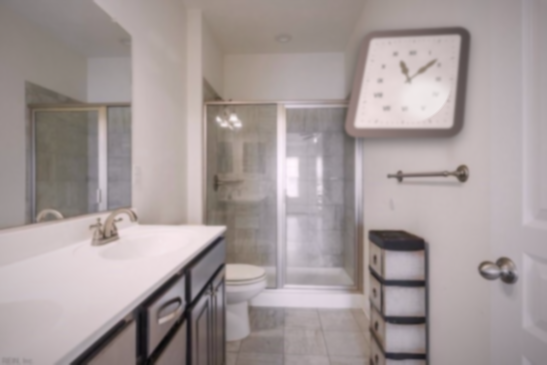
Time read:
11 h 08 min
